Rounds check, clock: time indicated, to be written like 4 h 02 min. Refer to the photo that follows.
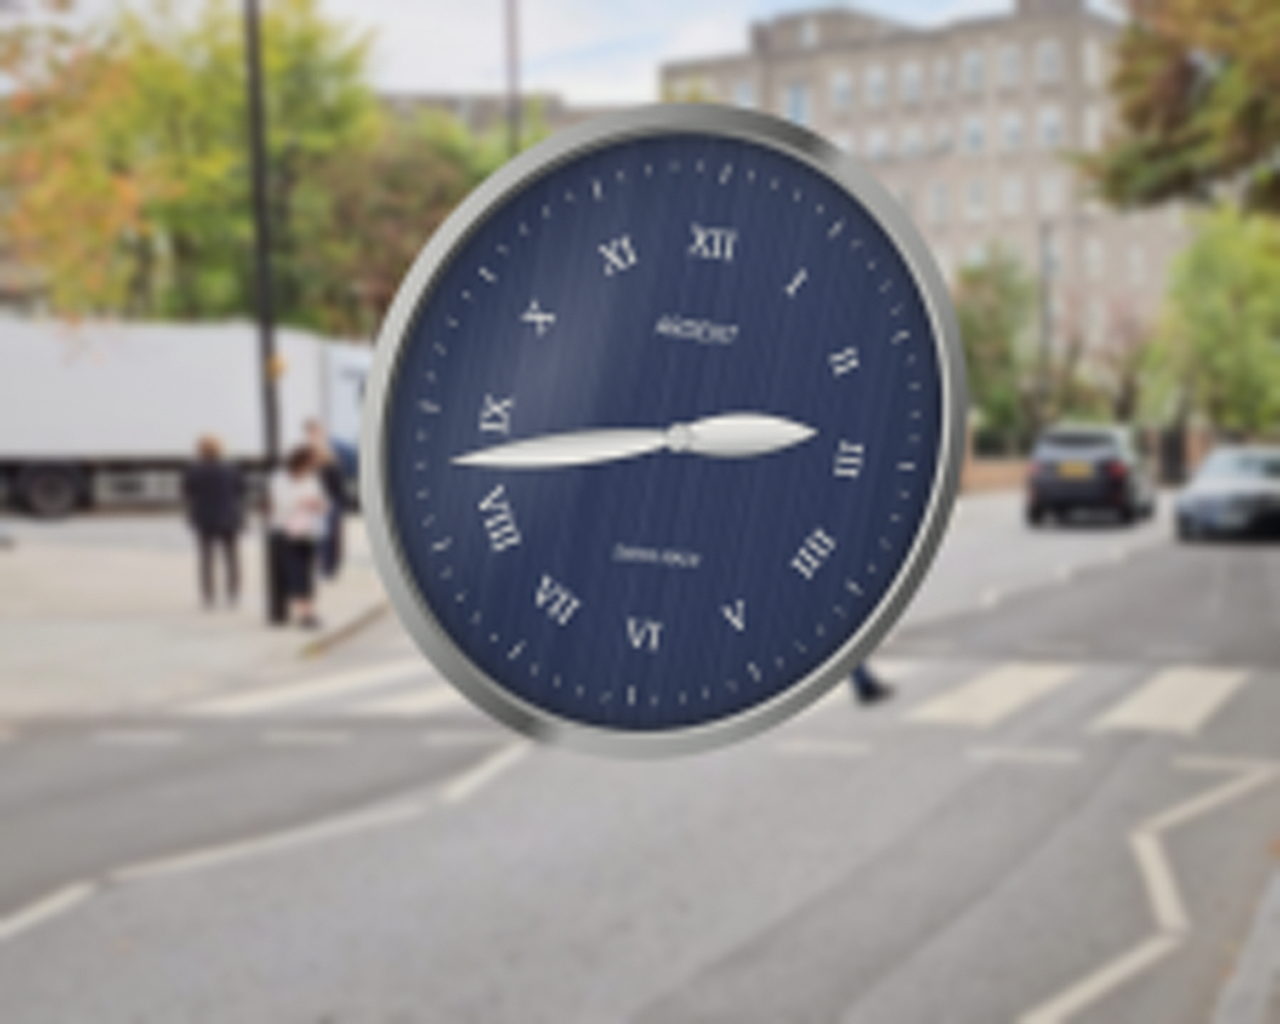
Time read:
2 h 43 min
